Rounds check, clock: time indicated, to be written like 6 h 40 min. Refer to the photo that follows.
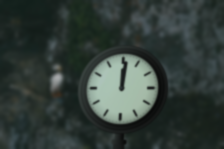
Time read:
12 h 01 min
